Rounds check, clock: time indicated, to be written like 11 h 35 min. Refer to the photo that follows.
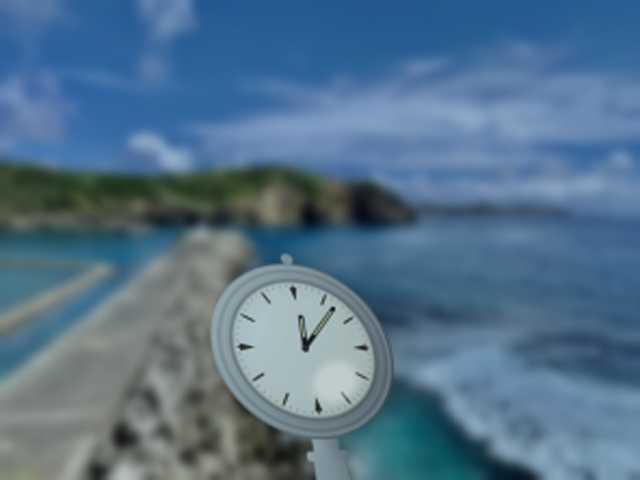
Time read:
12 h 07 min
